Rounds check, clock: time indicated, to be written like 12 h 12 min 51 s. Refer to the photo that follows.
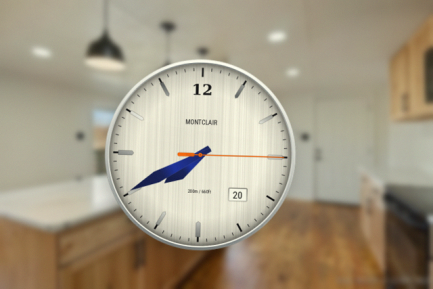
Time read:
7 h 40 min 15 s
